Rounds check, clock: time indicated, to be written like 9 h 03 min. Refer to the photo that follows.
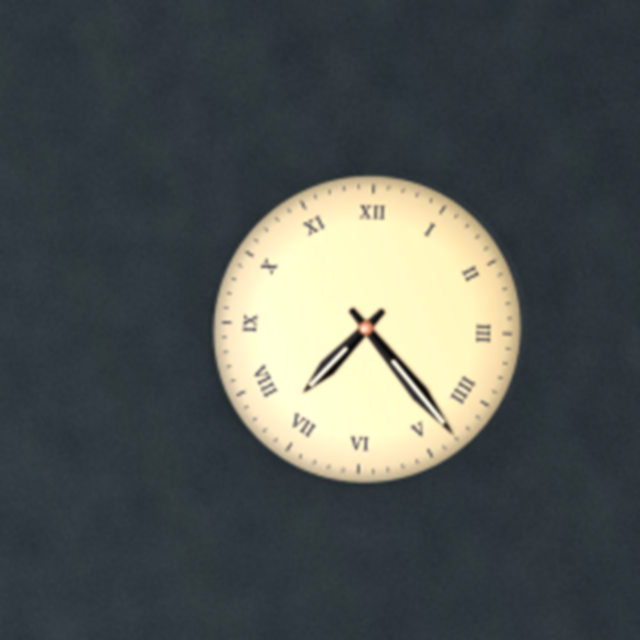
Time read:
7 h 23 min
